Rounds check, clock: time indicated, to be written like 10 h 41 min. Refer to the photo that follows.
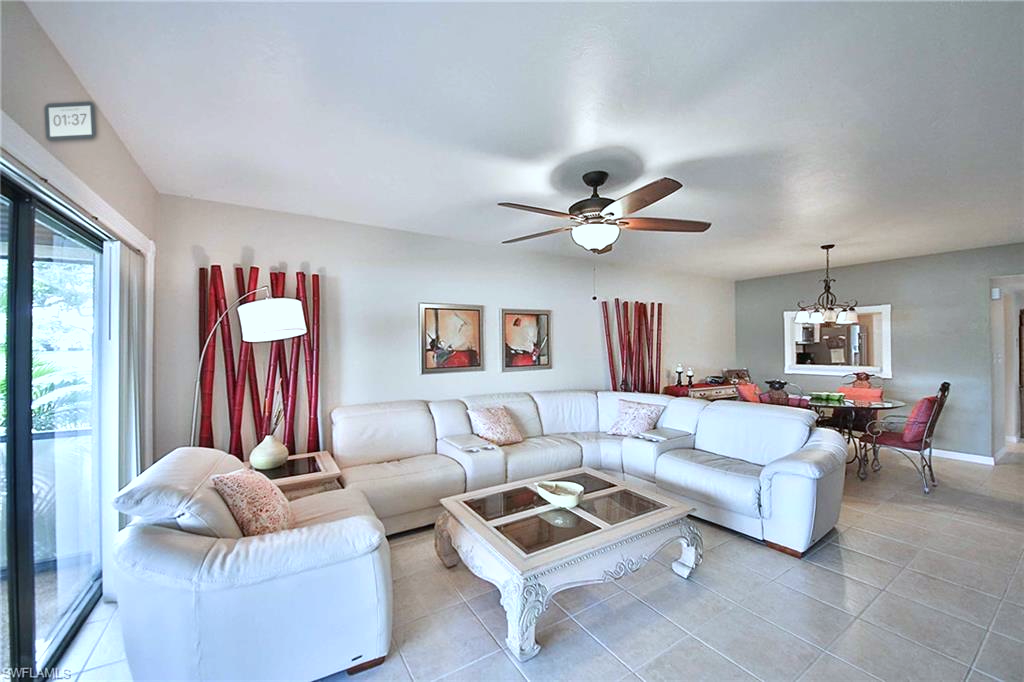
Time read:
1 h 37 min
